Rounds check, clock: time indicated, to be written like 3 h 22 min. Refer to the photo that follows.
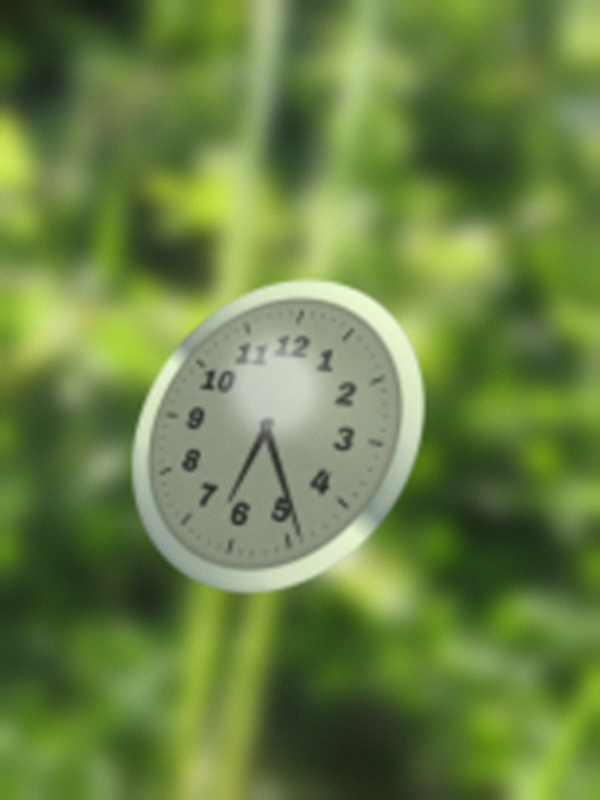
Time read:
6 h 24 min
